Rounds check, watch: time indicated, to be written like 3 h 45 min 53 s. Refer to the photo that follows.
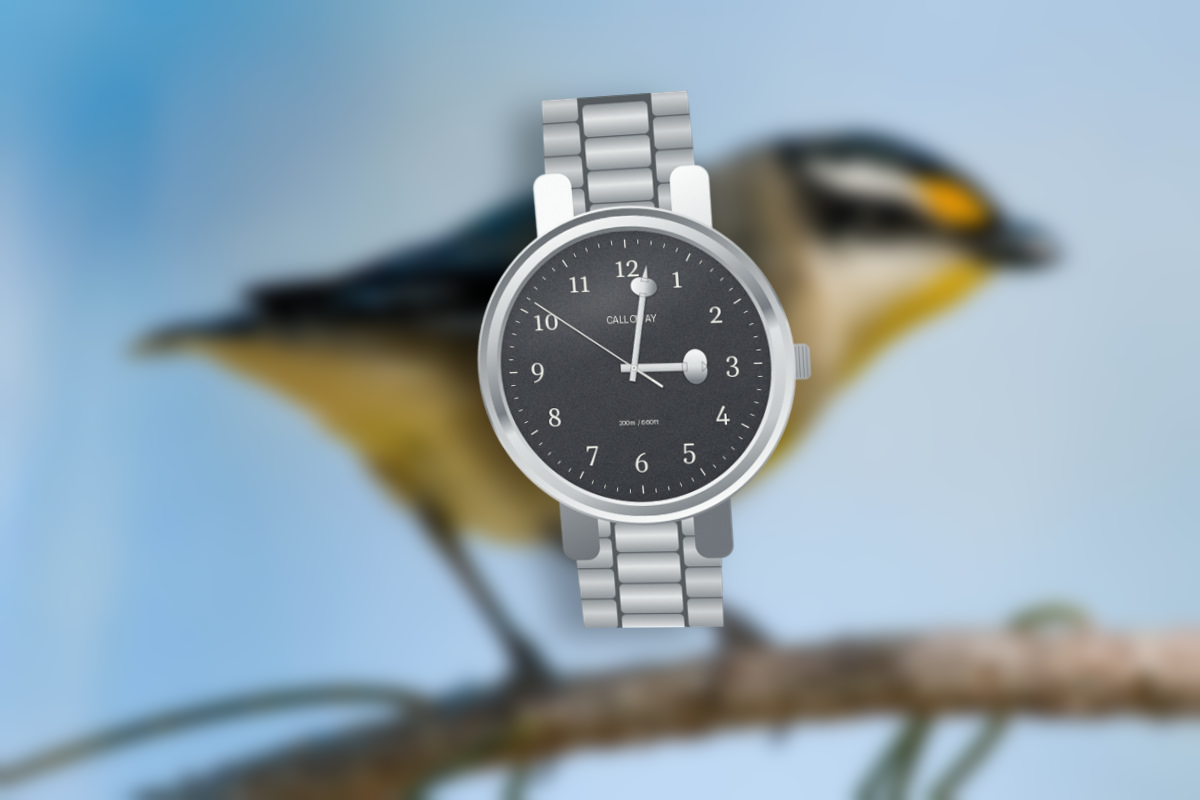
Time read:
3 h 01 min 51 s
